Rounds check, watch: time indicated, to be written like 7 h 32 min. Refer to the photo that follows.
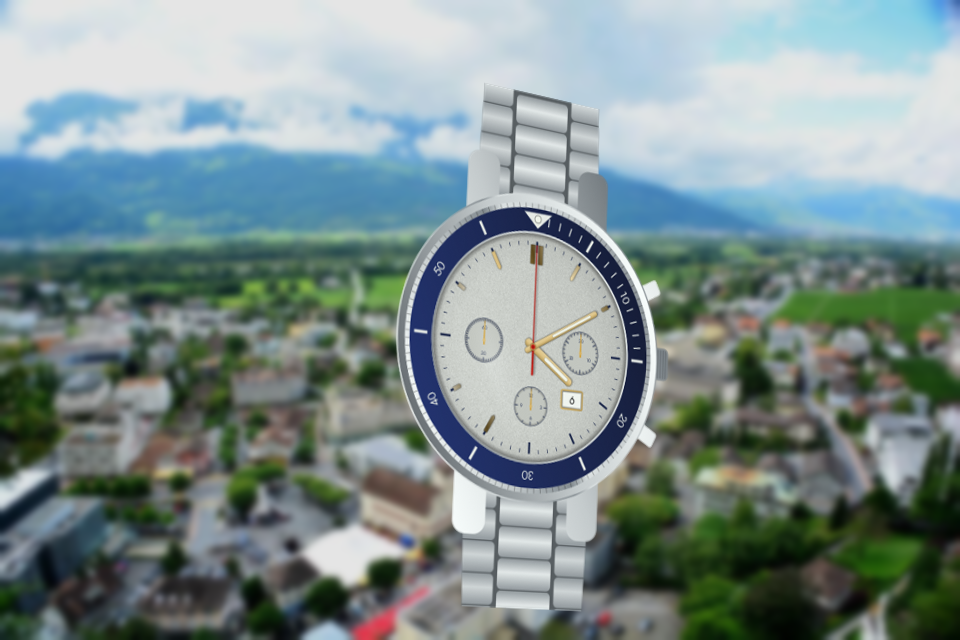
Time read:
4 h 10 min
